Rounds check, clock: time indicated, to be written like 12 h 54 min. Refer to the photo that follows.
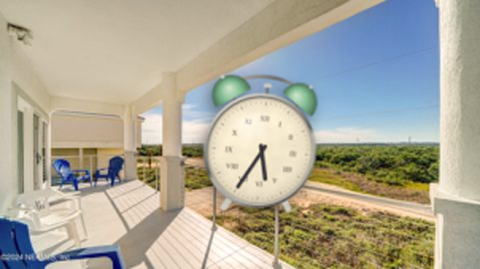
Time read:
5 h 35 min
